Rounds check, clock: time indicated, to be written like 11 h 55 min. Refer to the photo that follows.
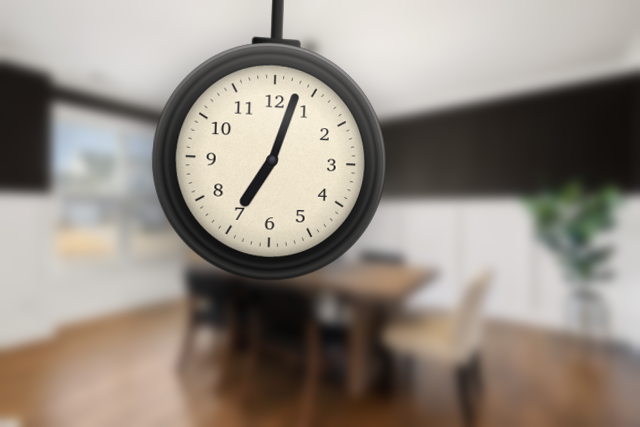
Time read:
7 h 03 min
